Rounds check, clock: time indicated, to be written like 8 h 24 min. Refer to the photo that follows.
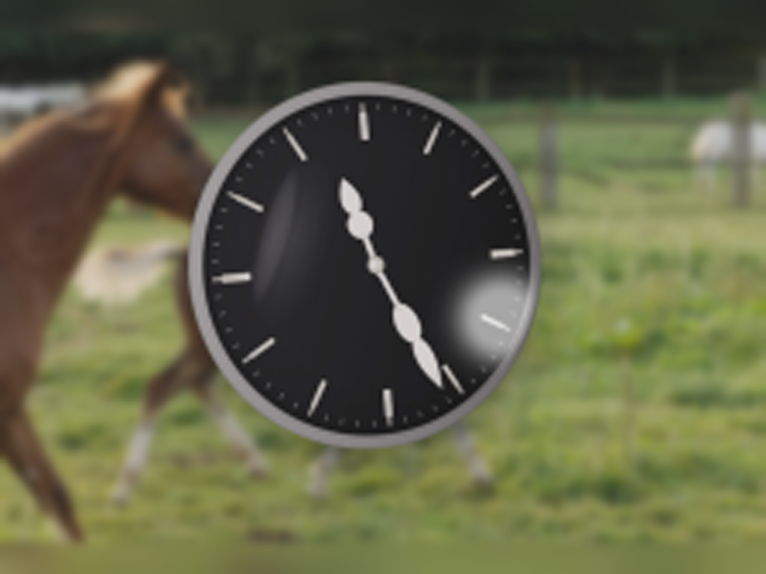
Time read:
11 h 26 min
